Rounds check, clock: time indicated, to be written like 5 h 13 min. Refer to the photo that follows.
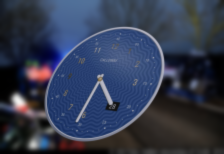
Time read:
4 h 31 min
